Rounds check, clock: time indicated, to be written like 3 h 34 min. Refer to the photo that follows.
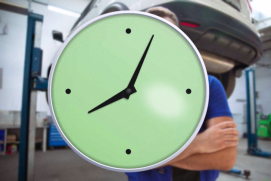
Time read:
8 h 04 min
